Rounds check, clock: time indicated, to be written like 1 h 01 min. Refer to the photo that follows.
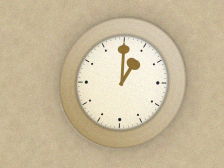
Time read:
1 h 00 min
